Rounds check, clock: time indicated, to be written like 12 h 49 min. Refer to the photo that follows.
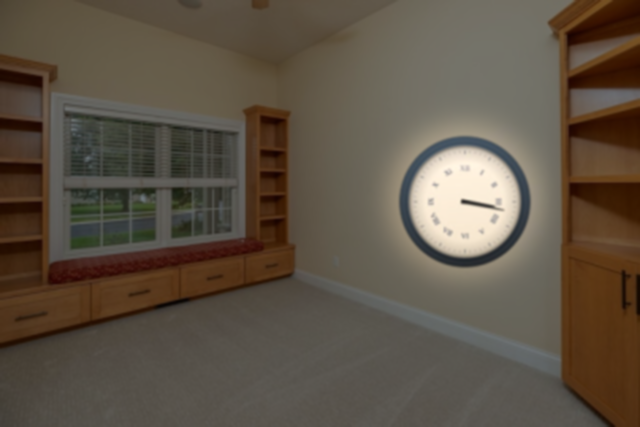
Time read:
3 h 17 min
